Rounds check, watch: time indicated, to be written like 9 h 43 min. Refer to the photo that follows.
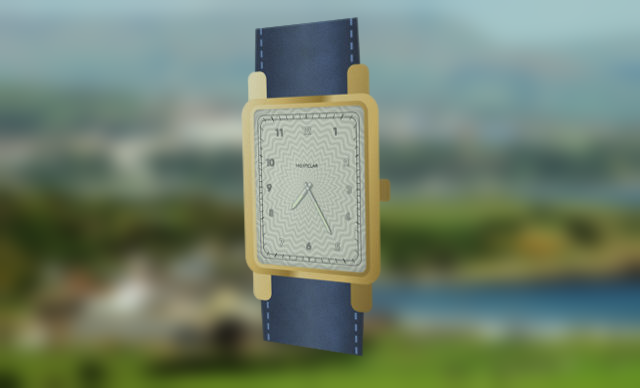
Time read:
7 h 25 min
